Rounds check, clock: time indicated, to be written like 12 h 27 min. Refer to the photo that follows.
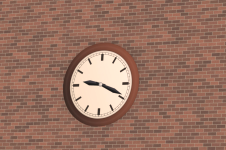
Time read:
9 h 19 min
